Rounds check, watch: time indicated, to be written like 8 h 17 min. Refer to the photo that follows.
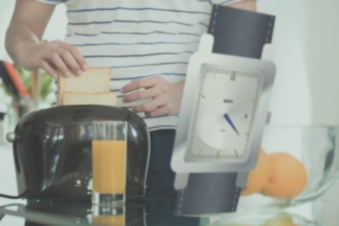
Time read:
4 h 22 min
